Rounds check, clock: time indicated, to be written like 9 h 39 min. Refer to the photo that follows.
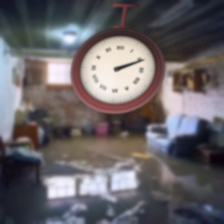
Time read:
2 h 11 min
